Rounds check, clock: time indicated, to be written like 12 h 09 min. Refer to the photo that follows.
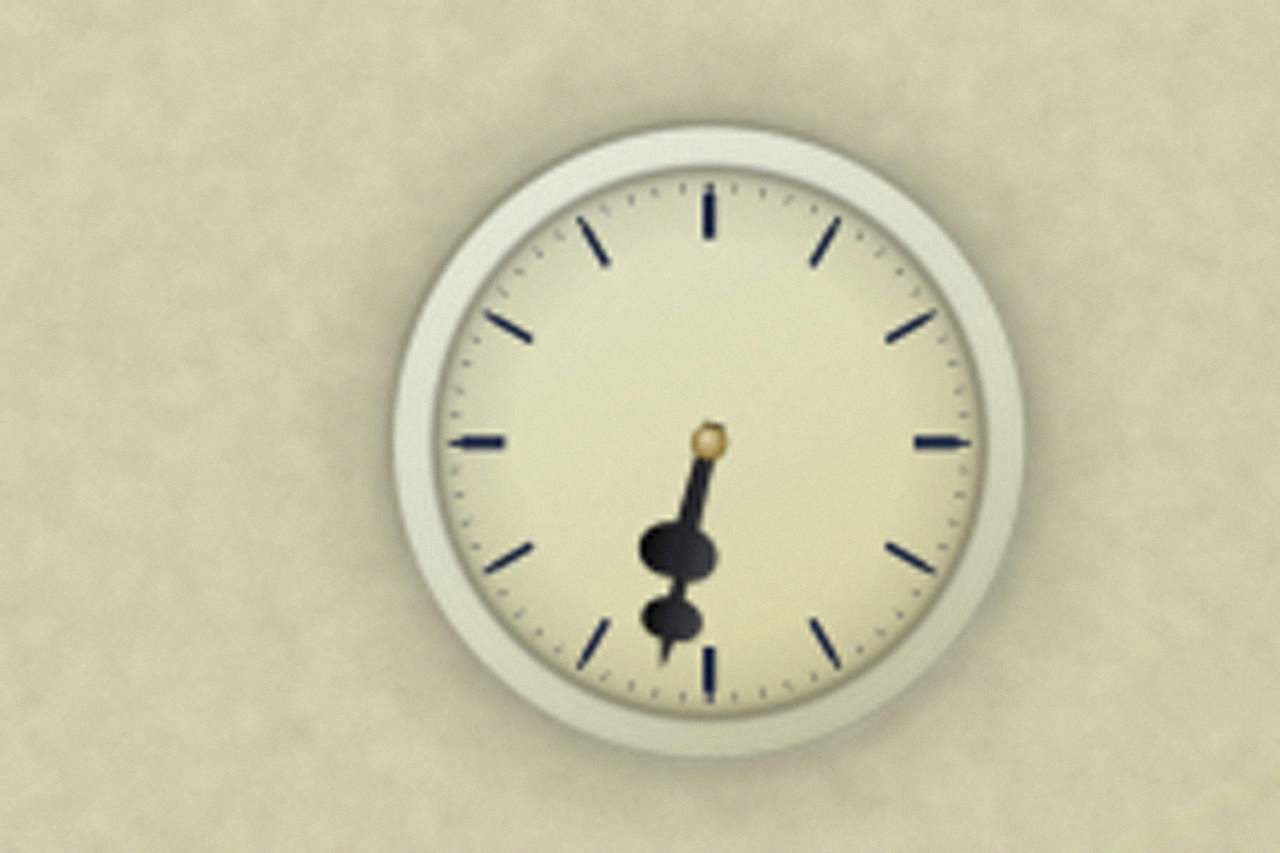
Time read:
6 h 32 min
